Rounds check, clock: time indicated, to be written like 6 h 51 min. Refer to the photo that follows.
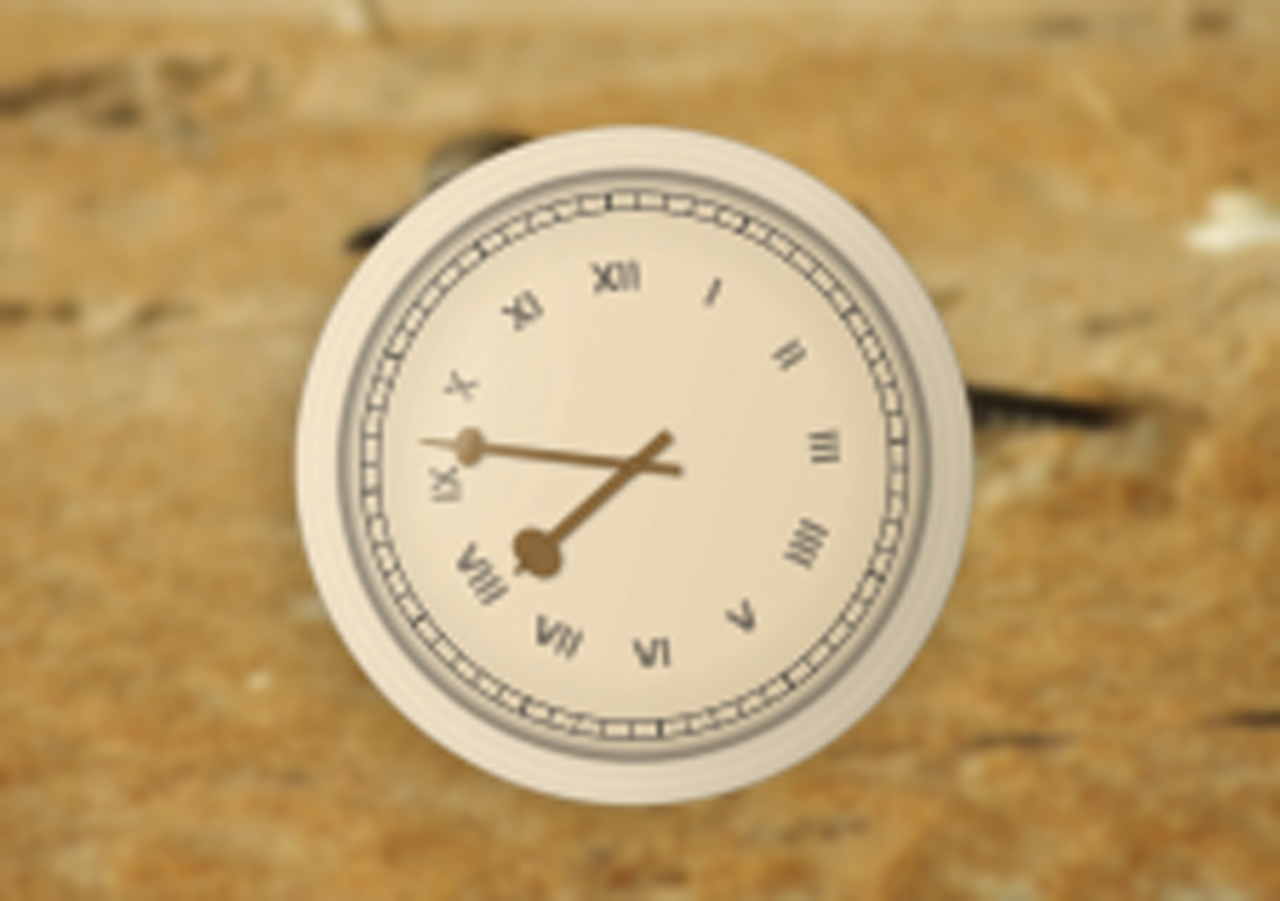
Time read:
7 h 47 min
